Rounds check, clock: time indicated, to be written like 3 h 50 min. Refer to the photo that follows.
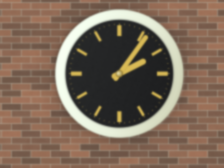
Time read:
2 h 06 min
